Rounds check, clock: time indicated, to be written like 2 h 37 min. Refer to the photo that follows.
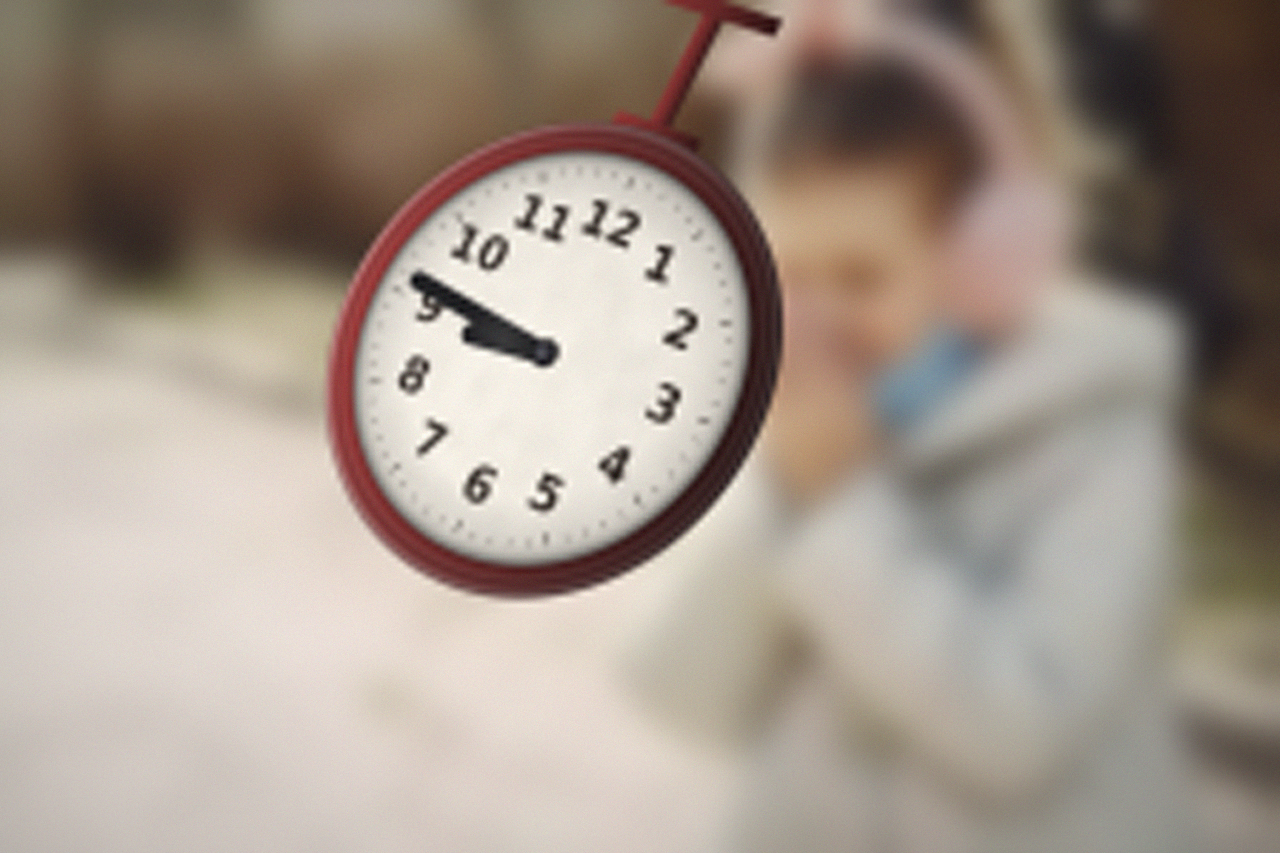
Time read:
8 h 46 min
